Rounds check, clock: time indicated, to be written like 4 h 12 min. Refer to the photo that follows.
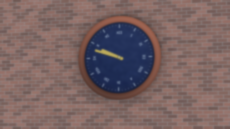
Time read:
9 h 48 min
